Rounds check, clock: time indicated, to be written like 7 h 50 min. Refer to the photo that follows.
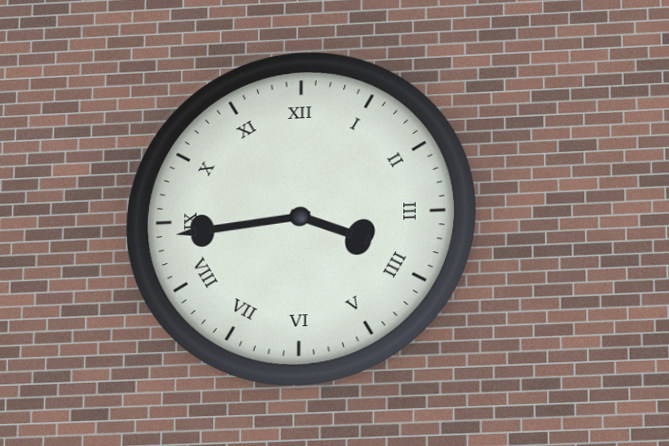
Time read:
3 h 44 min
